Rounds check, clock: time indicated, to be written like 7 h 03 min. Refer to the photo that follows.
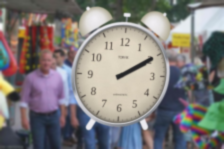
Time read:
2 h 10 min
